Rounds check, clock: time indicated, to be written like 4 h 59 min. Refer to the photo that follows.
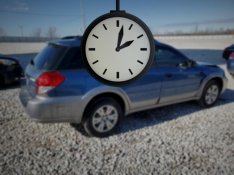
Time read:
2 h 02 min
